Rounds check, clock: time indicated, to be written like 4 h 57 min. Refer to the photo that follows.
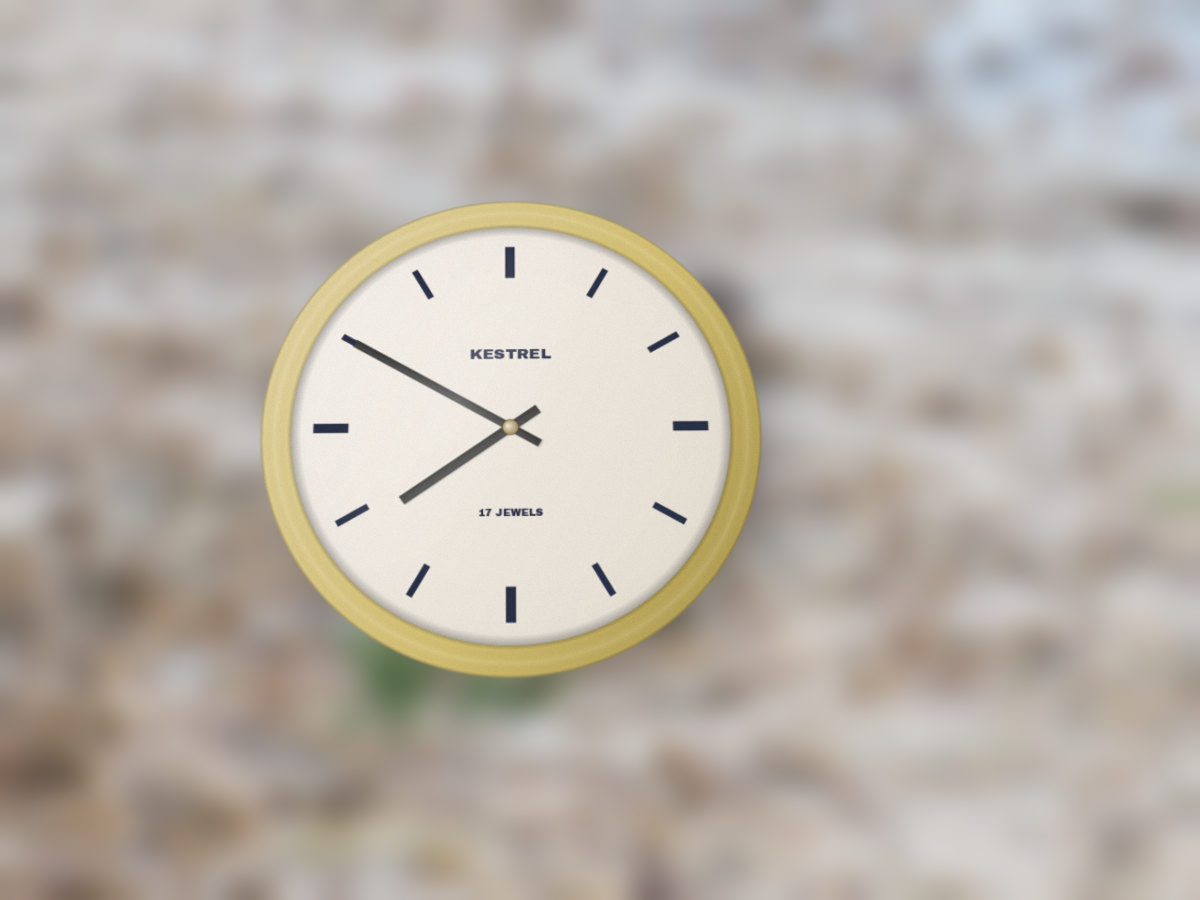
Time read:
7 h 50 min
